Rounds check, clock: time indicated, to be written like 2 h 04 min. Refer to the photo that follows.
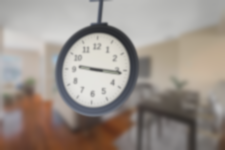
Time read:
9 h 16 min
